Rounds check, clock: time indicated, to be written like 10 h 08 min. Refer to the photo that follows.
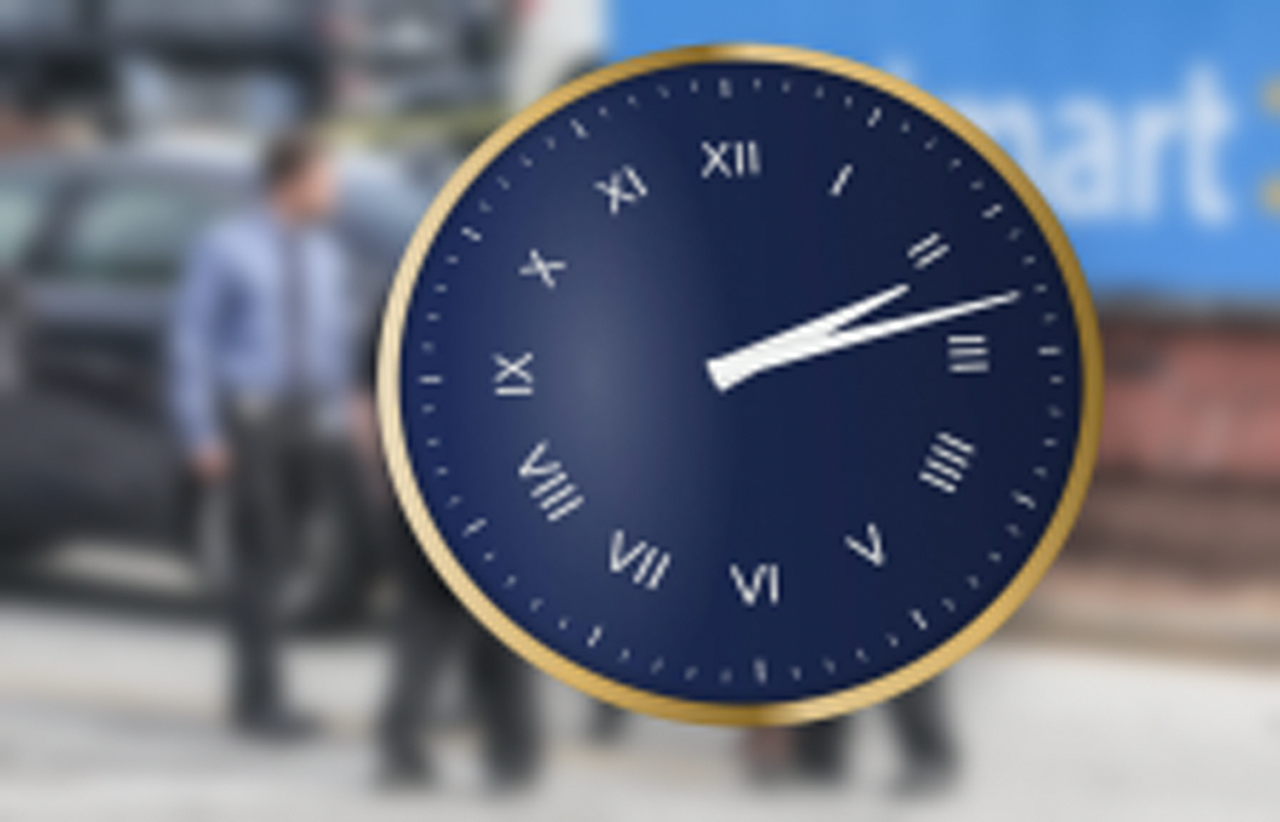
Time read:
2 h 13 min
